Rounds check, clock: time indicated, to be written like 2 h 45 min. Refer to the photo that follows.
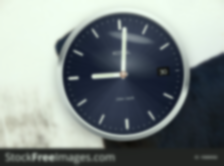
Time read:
9 h 01 min
